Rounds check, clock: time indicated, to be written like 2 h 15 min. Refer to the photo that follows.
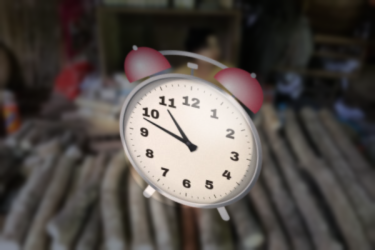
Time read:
10 h 48 min
